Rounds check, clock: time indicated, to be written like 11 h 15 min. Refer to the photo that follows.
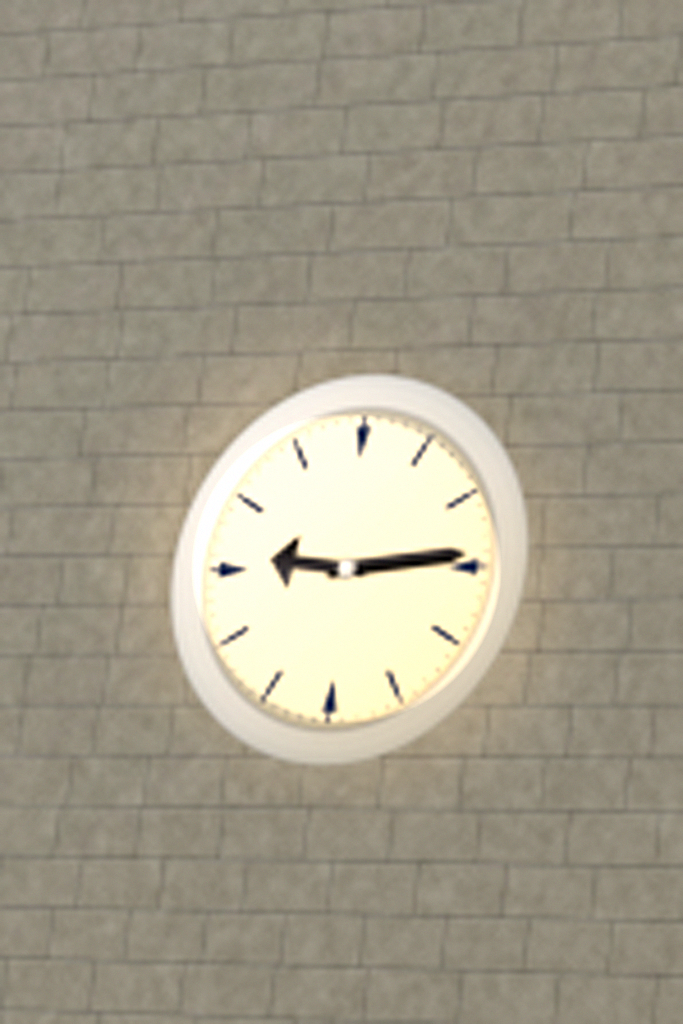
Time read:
9 h 14 min
